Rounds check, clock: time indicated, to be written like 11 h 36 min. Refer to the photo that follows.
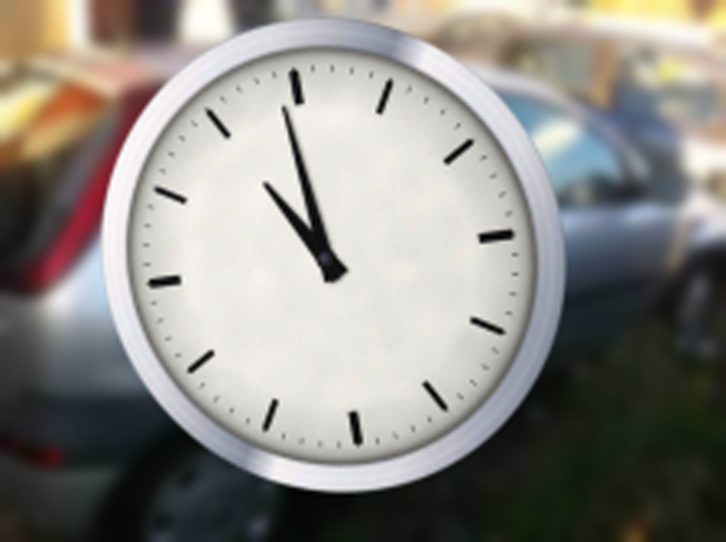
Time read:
10 h 59 min
